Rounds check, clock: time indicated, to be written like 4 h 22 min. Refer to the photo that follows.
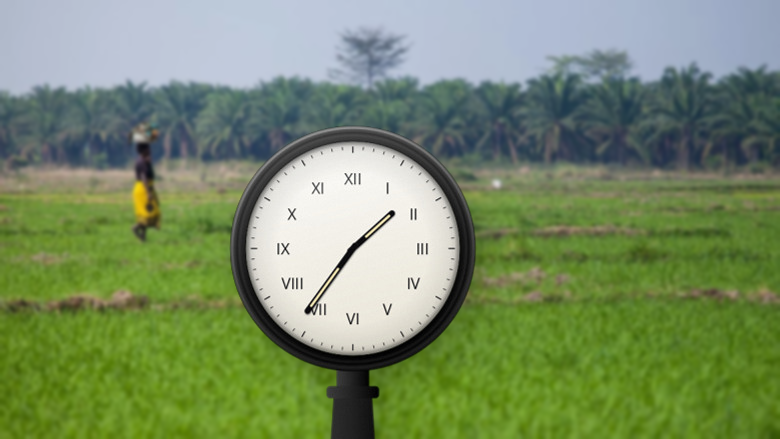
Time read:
1 h 36 min
